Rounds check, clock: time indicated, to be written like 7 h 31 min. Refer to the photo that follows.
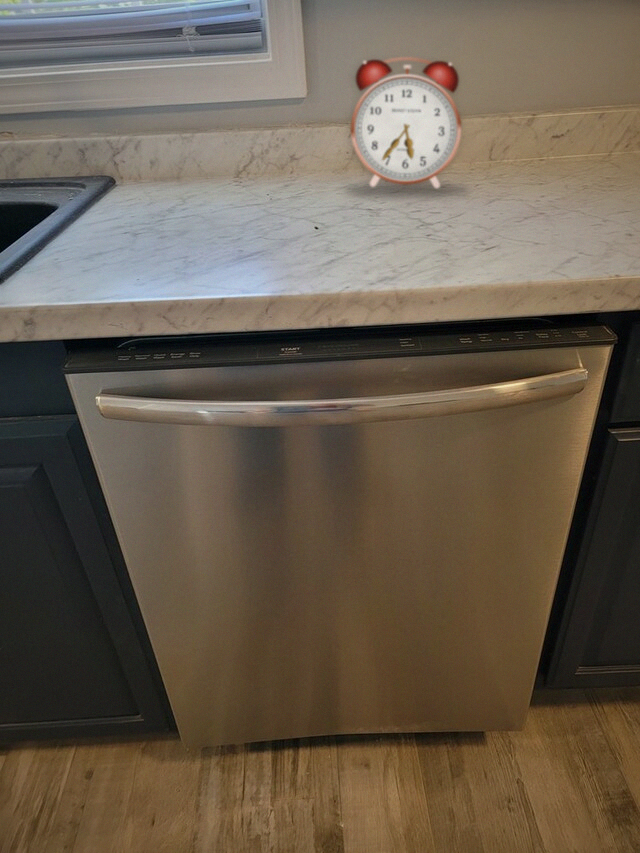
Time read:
5 h 36 min
